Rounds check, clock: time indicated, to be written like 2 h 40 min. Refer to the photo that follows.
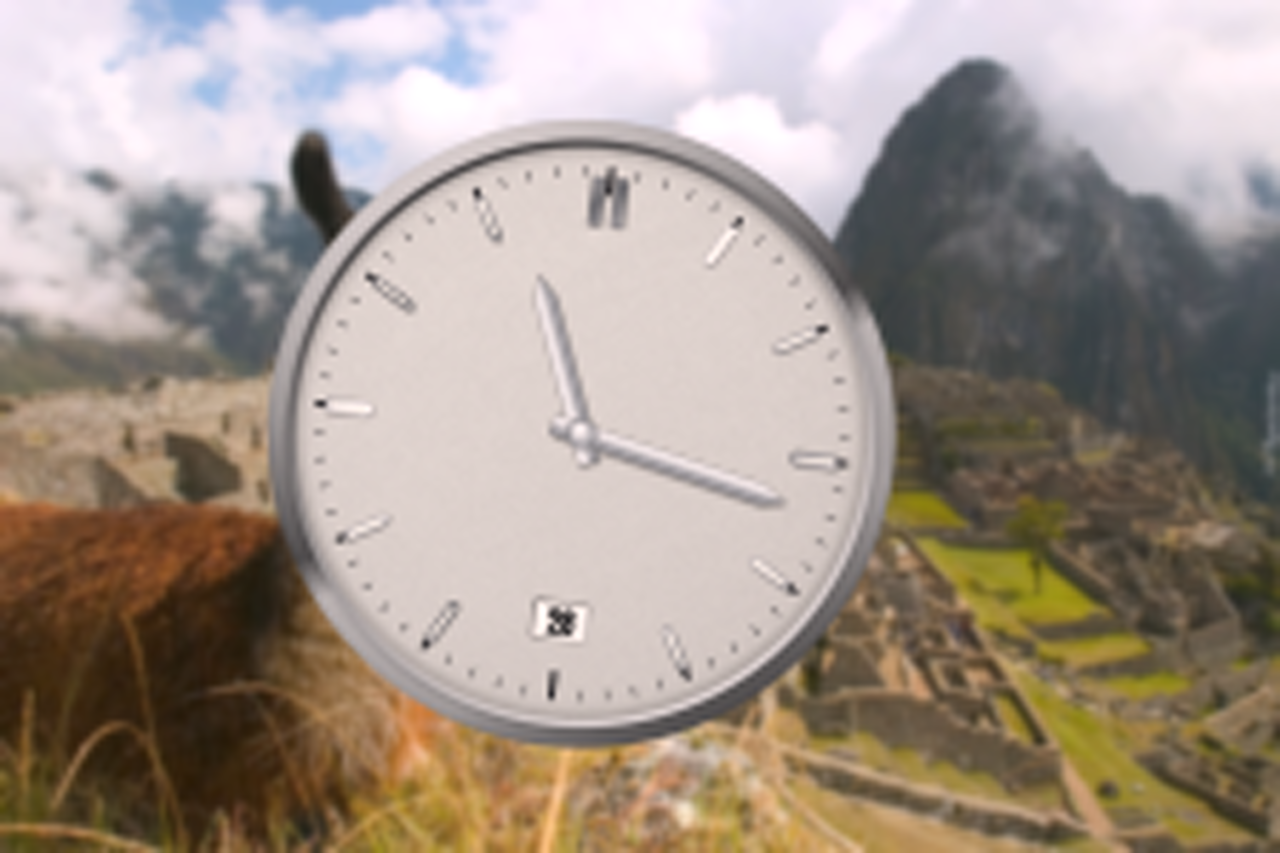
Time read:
11 h 17 min
